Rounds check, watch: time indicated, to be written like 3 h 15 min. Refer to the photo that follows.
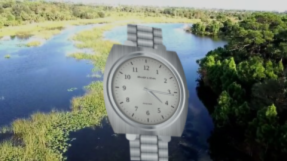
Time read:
4 h 16 min
